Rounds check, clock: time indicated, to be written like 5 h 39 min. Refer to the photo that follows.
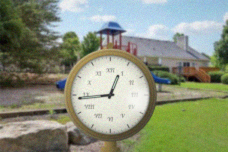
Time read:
12 h 44 min
